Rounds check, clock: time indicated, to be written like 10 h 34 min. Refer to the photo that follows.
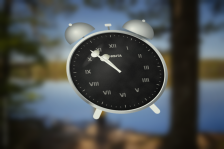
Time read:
10 h 53 min
